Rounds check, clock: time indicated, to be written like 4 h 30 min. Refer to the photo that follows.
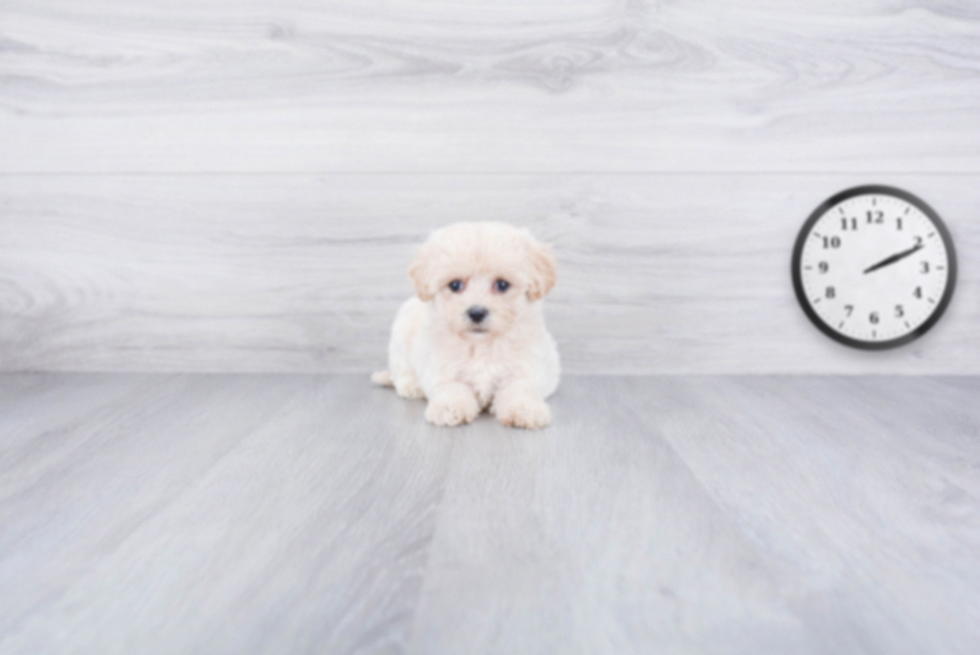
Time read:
2 h 11 min
